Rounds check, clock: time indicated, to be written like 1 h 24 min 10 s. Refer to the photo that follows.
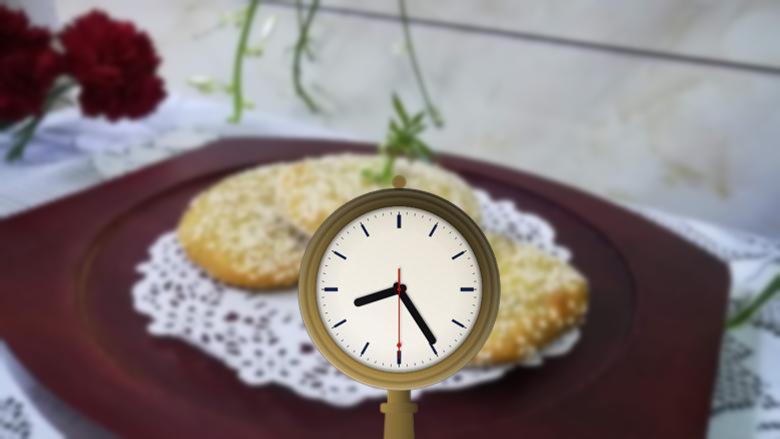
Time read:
8 h 24 min 30 s
